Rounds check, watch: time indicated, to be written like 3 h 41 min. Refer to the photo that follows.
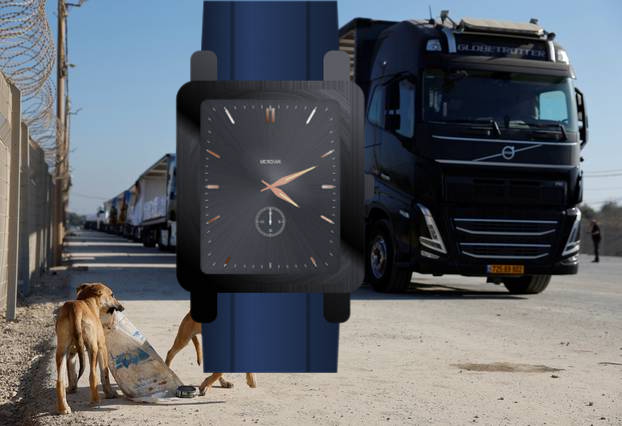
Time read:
4 h 11 min
